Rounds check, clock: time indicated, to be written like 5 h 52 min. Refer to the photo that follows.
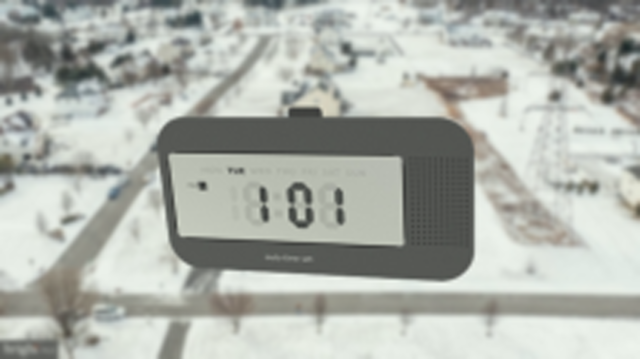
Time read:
1 h 01 min
